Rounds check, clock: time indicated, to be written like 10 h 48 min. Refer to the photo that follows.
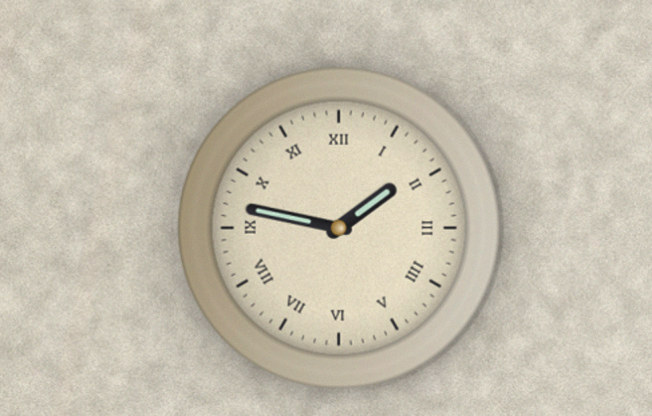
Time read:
1 h 47 min
